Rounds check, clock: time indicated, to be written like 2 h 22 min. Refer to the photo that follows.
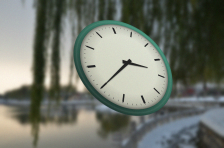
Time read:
3 h 40 min
